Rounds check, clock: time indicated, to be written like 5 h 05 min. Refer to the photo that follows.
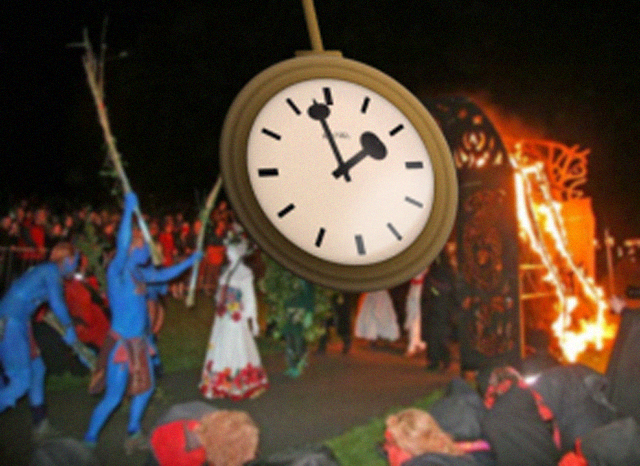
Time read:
1 h 58 min
